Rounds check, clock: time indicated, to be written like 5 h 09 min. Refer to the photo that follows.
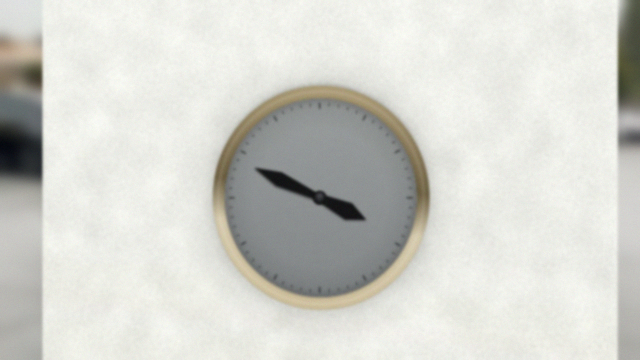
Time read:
3 h 49 min
